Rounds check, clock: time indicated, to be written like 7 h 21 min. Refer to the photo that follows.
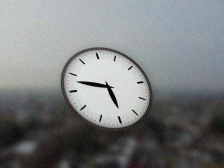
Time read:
5 h 48 min
